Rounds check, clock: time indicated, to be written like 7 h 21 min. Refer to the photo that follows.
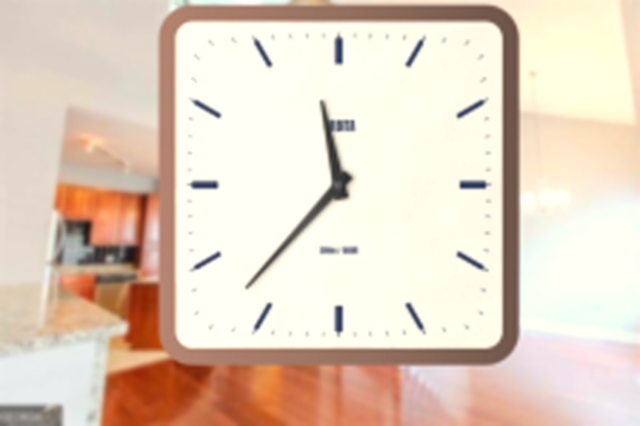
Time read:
11 h 37 min
